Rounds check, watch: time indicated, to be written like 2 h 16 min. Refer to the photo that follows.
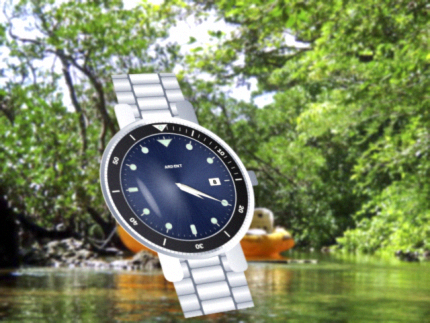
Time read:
4 h 20 min
